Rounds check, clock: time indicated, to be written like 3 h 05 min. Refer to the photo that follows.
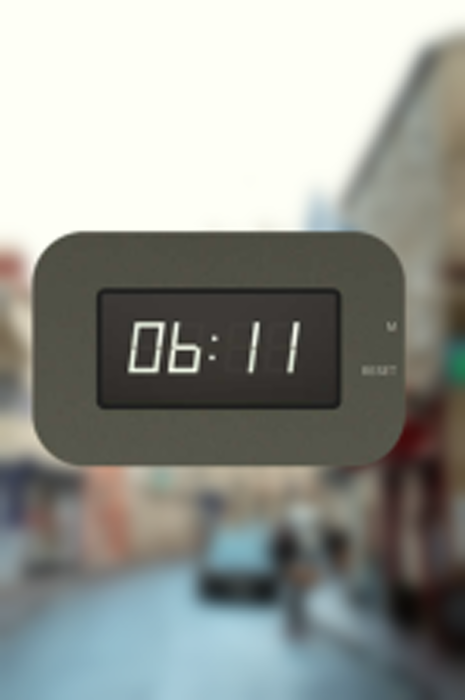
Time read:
6 h 11 min
